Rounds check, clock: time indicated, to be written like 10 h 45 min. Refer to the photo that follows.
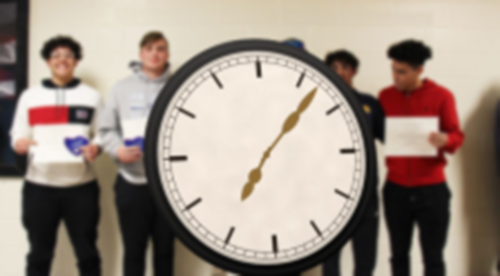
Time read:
7 h 07 min
